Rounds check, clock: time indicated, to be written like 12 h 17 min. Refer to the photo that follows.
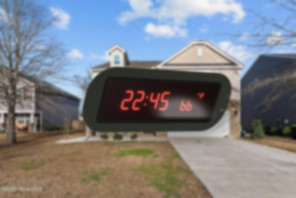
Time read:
22 h 45 min
